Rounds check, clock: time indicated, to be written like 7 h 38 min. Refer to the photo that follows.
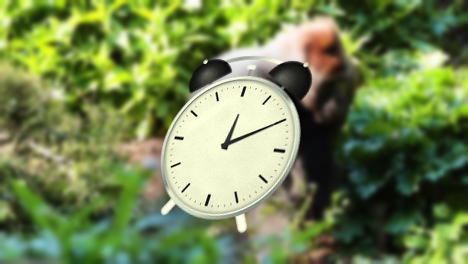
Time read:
12 h 10 min
